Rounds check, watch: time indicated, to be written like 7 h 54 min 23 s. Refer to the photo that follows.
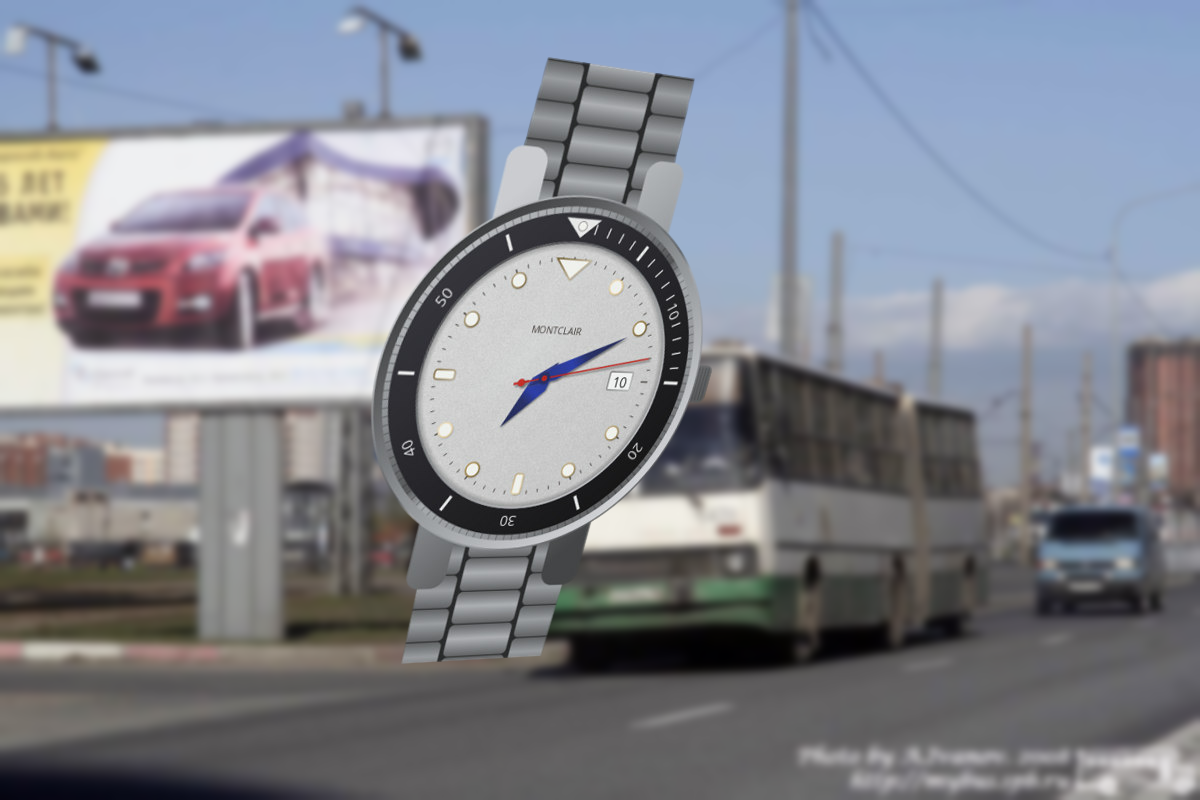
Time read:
7 h 10 min 13 s
